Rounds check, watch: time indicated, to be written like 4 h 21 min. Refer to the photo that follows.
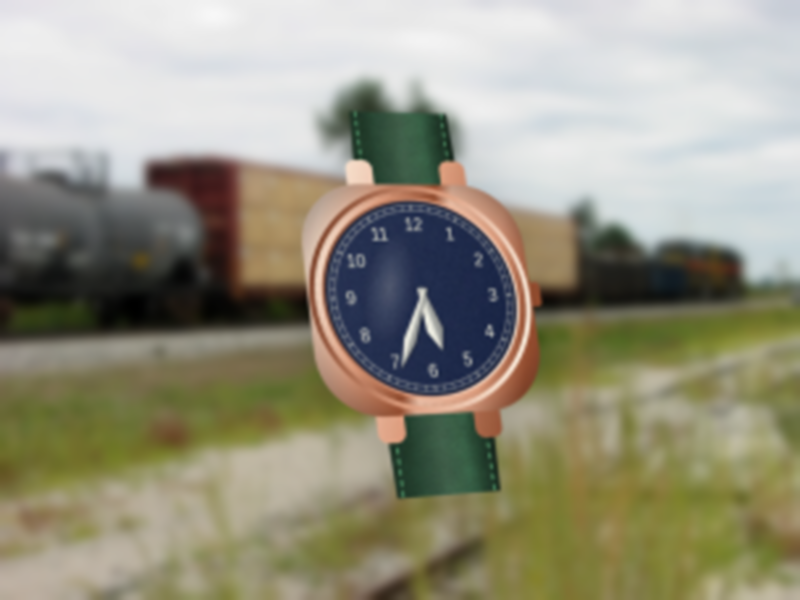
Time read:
5 h 34 min
